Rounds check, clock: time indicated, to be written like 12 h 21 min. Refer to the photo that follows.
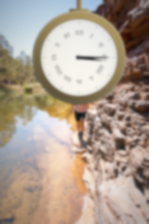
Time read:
3 h 15 min
